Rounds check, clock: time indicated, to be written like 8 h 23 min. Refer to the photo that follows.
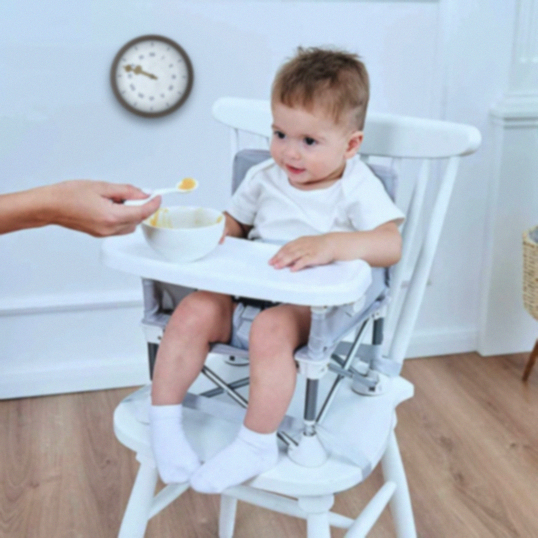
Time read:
9 h 48 min
